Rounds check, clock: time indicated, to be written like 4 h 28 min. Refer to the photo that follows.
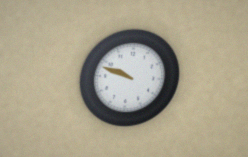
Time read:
9 h 48 min
